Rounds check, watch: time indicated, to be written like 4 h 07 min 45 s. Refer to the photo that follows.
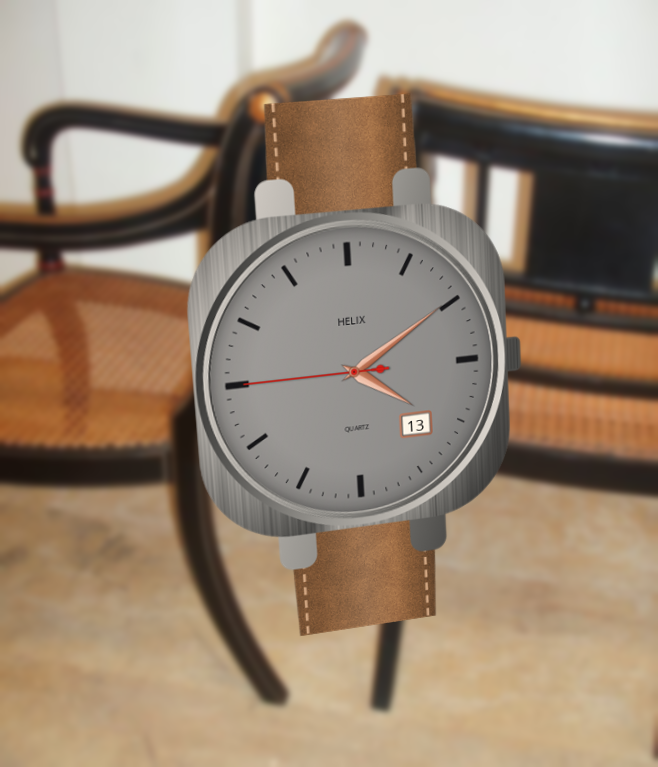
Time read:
4 h 09 min 45 s
